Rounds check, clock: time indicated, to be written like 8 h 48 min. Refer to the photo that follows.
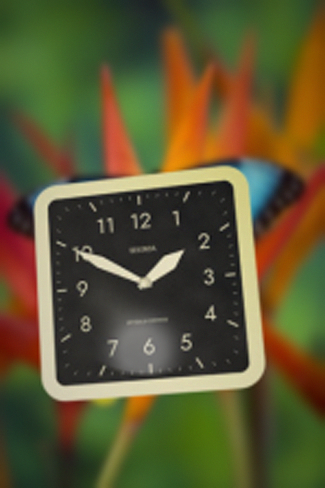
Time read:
1 h 50 min
